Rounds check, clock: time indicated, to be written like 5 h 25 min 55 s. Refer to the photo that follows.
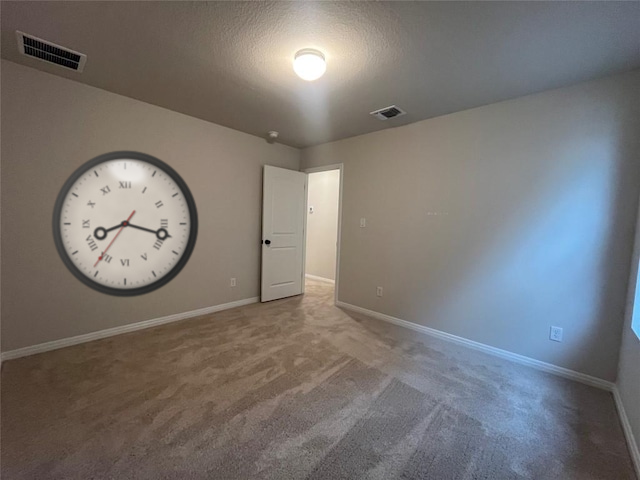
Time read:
8 h 17 min 36 s
